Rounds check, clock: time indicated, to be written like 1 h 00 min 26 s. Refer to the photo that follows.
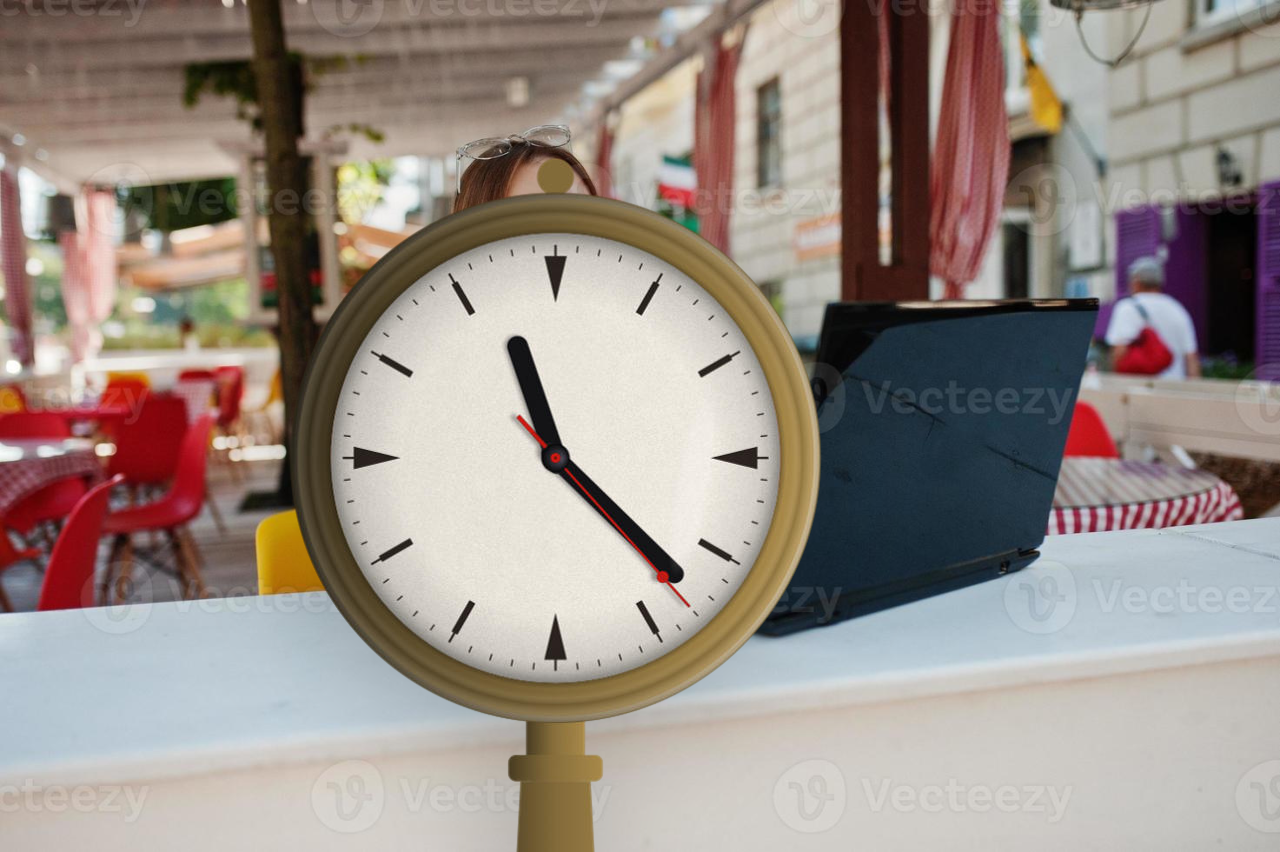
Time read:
11 h 22 min 23 s
